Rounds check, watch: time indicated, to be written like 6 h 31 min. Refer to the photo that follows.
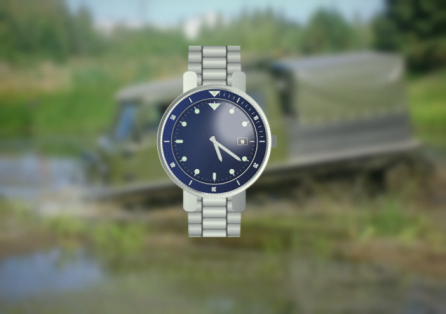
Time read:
5 h 21 min
